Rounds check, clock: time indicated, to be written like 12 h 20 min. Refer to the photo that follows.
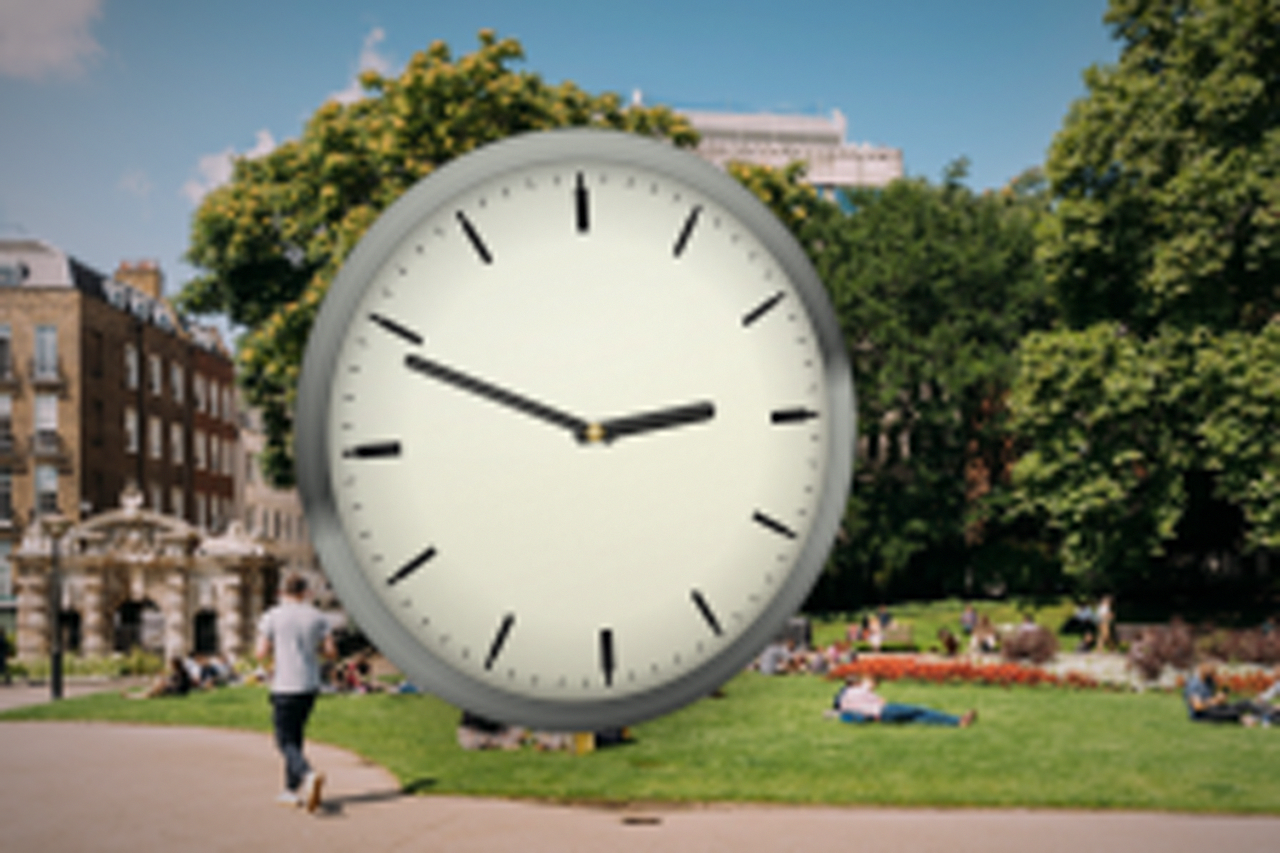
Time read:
2 h 49 min
